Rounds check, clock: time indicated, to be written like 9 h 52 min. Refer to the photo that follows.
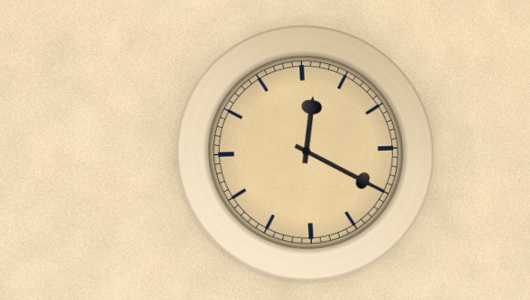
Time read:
12 h 20 min
